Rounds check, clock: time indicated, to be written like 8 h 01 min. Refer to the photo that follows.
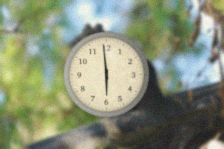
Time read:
5 h 59 min
